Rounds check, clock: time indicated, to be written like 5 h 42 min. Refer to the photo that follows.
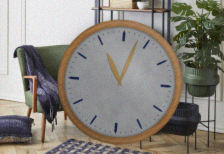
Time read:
11 h 03 min
